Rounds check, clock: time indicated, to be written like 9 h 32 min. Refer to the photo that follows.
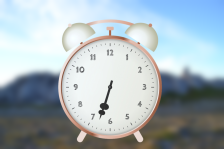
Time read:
6 h 33 min
